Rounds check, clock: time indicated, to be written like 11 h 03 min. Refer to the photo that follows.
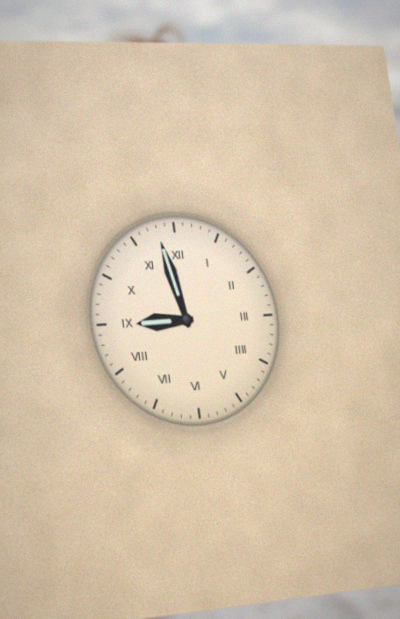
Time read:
8 h 58 min
